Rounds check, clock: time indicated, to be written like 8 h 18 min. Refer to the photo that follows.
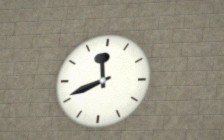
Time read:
11 h 41 min
